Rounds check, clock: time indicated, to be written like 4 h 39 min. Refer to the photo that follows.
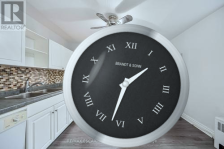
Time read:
1 h 32 min
